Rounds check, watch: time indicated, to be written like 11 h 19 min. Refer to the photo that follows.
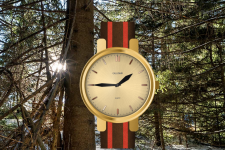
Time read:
1 h 45 min
